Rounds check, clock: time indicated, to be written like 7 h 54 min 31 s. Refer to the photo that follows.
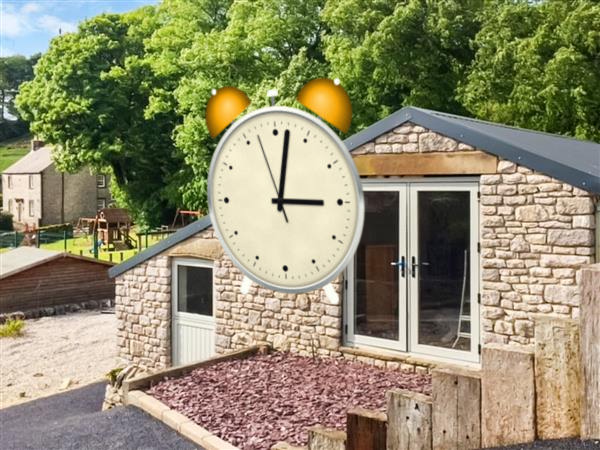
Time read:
3 h 01 min 57 s
